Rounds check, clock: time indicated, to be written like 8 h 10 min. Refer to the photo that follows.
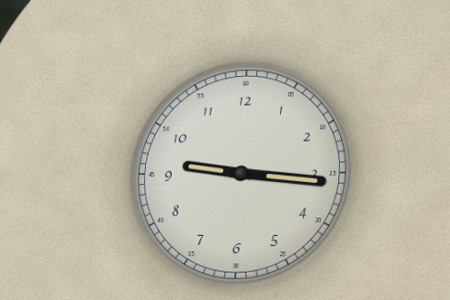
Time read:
9 h 16 min
